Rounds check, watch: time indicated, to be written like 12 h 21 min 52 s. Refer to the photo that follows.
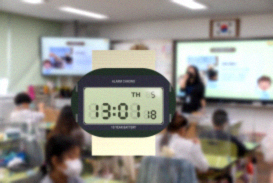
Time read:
13 h 01 min 18 s
